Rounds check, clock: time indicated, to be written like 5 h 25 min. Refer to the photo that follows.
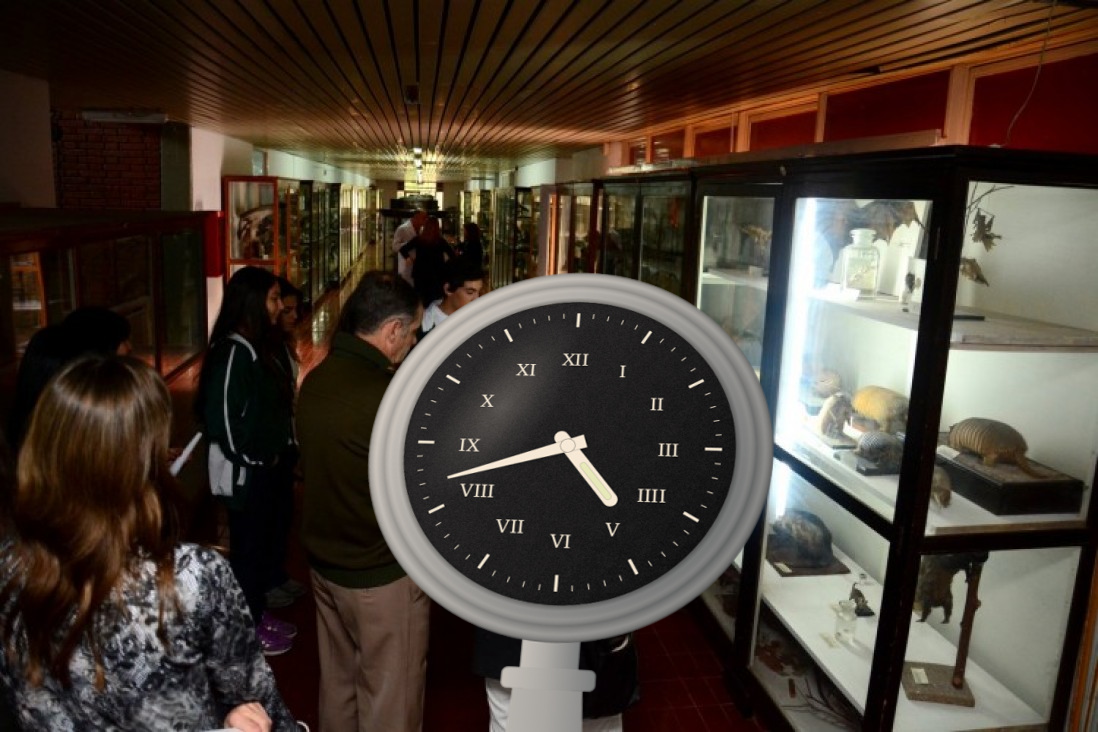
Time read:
4 h 42 min
